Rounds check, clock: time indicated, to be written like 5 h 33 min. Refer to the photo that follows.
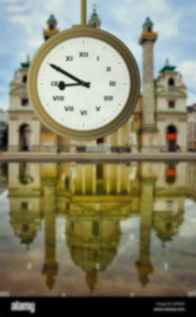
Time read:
8 h 50 min
